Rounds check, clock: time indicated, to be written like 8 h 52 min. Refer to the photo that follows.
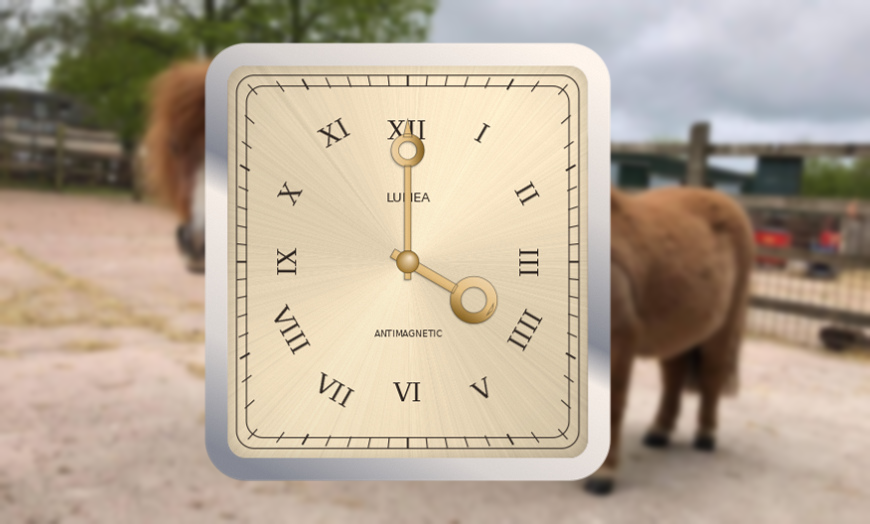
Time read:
4 h 00 min
